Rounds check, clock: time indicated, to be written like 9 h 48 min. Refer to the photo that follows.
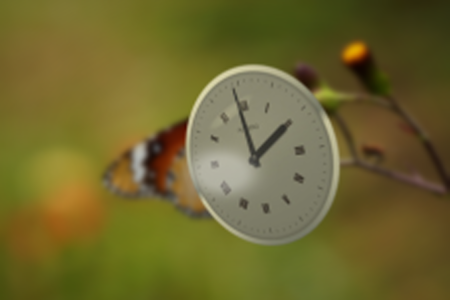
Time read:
1 h 59 min
